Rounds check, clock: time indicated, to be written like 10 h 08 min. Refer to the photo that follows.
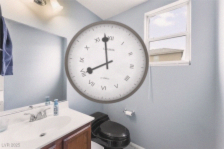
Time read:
7 h 58 min
